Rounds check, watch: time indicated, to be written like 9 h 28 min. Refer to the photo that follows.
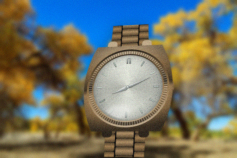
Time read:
8 h 11 min
